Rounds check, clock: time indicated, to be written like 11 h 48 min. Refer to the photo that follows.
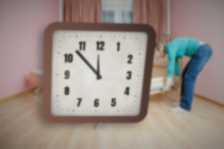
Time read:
11 h 53 min
